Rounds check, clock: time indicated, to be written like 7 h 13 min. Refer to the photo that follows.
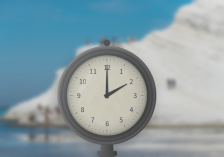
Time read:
2 h 00 min
